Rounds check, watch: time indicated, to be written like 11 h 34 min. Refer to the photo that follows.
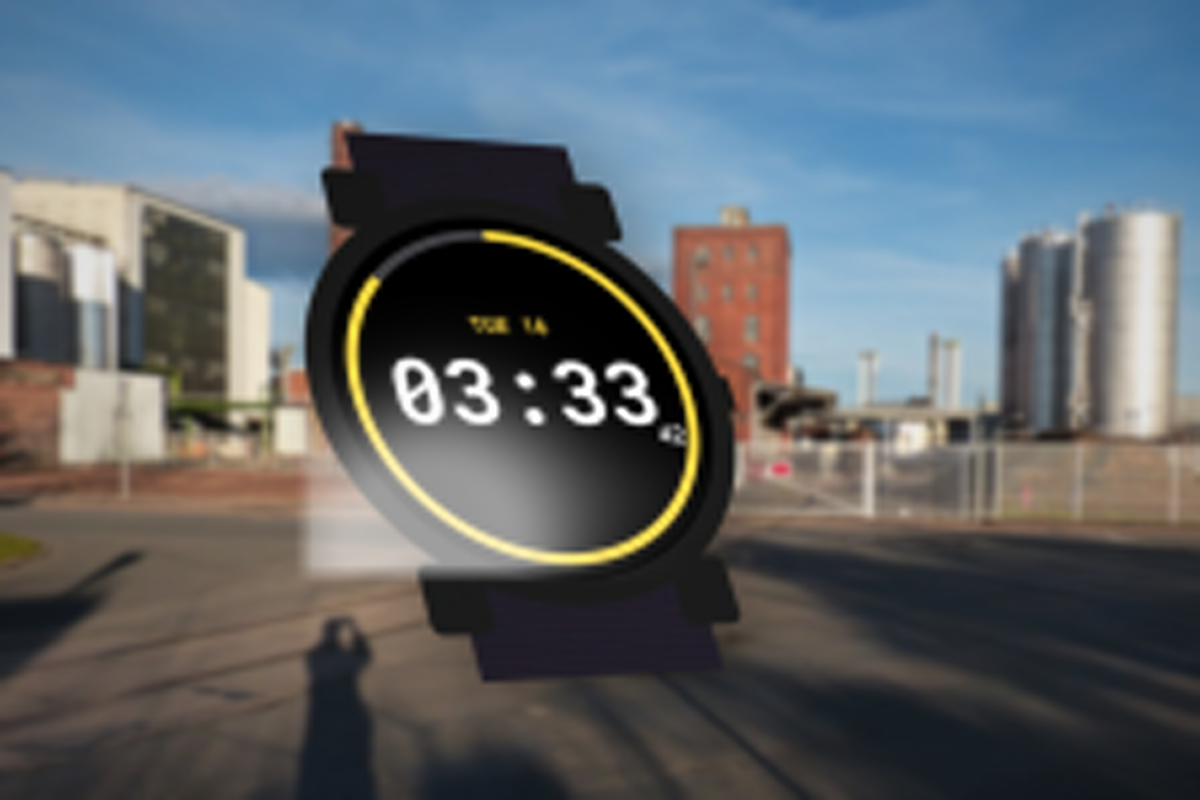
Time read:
3 h 33 min
